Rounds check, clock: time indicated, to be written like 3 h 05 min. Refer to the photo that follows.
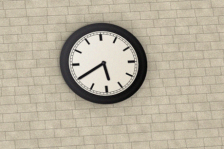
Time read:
5 h 40 min
